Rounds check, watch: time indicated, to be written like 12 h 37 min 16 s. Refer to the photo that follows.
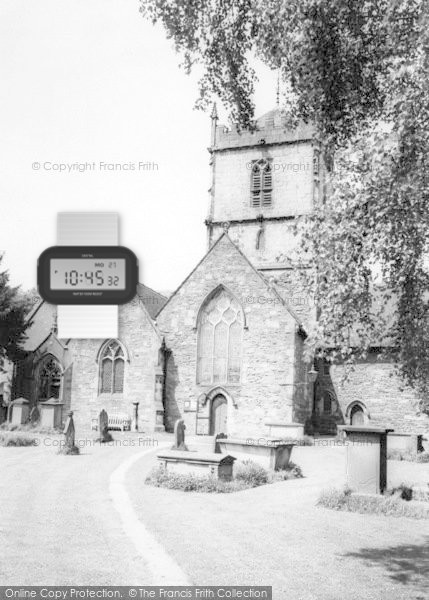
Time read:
10 h 45 min 32 s
